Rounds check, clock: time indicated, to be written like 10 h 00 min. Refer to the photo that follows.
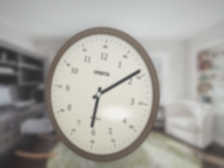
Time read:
6 h 09 min
